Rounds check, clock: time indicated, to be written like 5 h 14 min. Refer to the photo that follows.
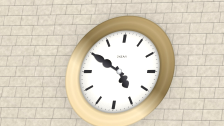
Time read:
4 h 50 min
